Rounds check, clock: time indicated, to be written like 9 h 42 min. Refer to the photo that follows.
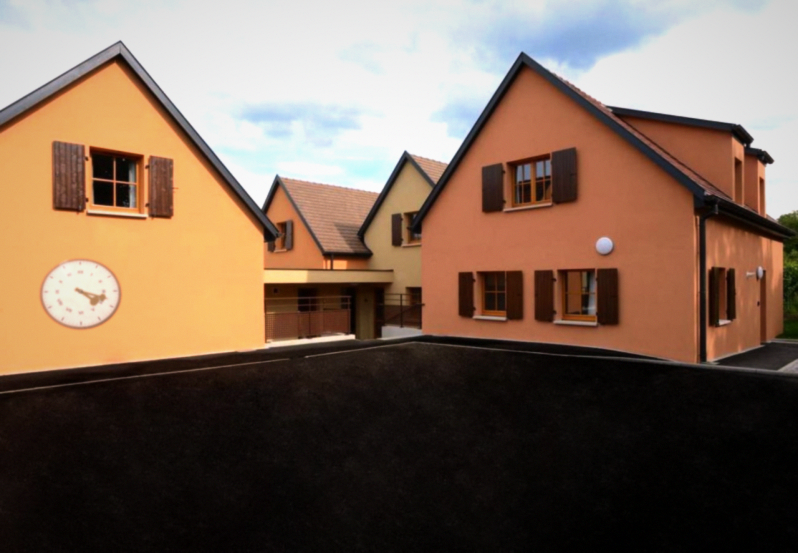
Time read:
4 h 18 min
